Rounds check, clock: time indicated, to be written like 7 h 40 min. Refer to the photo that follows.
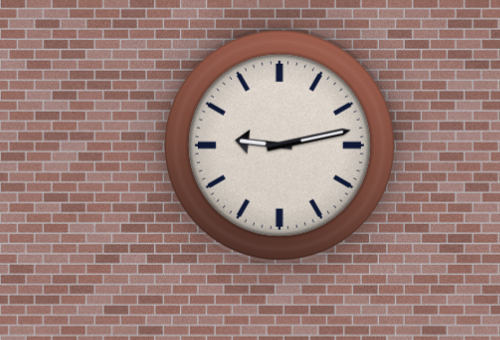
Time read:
9 h 13 min
